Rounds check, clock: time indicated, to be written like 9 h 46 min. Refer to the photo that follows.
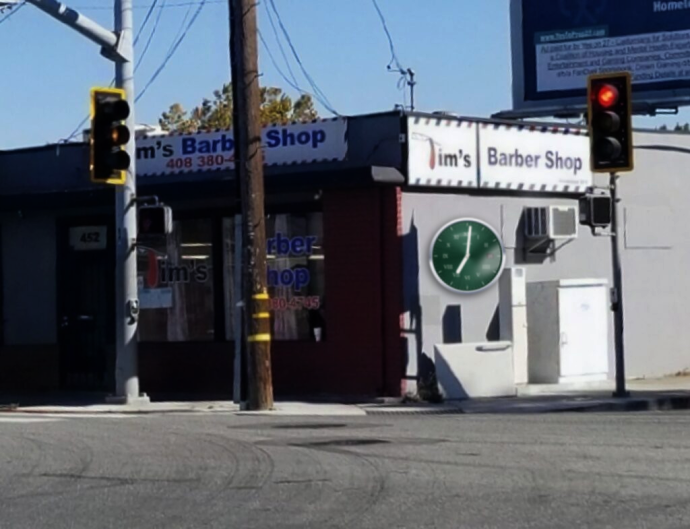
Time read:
7 h 01 min
